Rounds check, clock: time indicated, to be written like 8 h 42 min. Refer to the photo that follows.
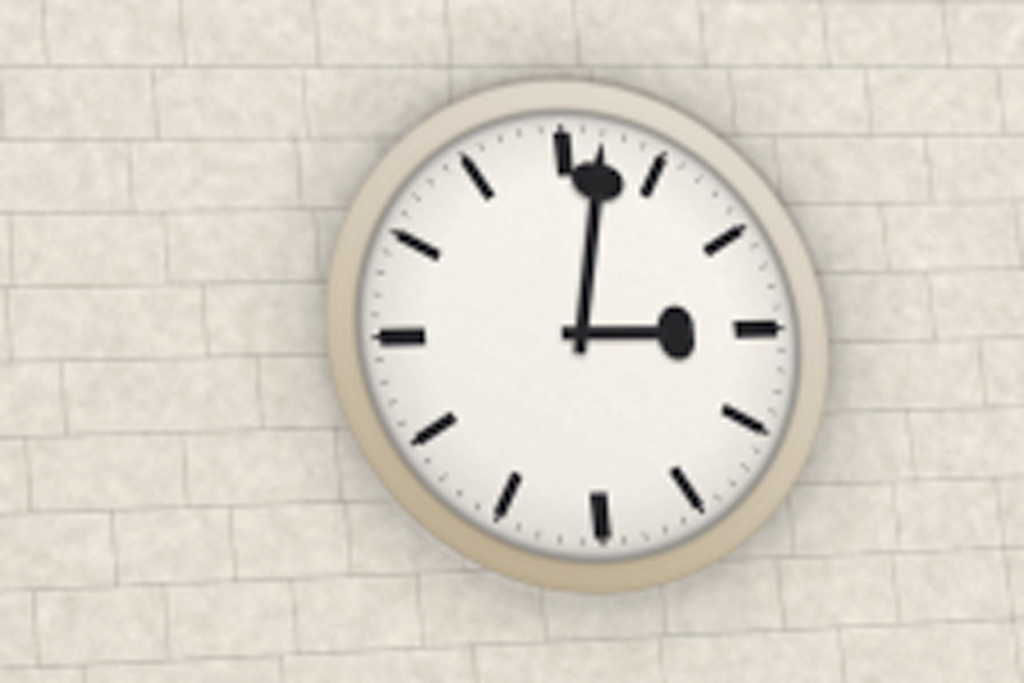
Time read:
3 h 02 min
